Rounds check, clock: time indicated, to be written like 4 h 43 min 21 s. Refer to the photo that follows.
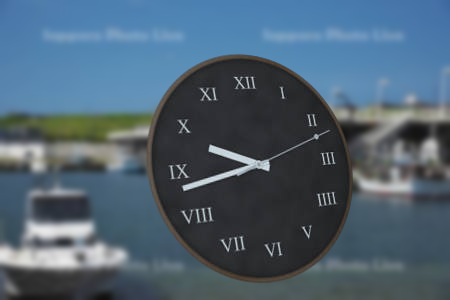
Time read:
9 h 43 min 12 s
